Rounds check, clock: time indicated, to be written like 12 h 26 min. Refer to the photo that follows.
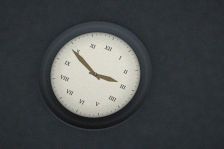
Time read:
2 h 49 min
